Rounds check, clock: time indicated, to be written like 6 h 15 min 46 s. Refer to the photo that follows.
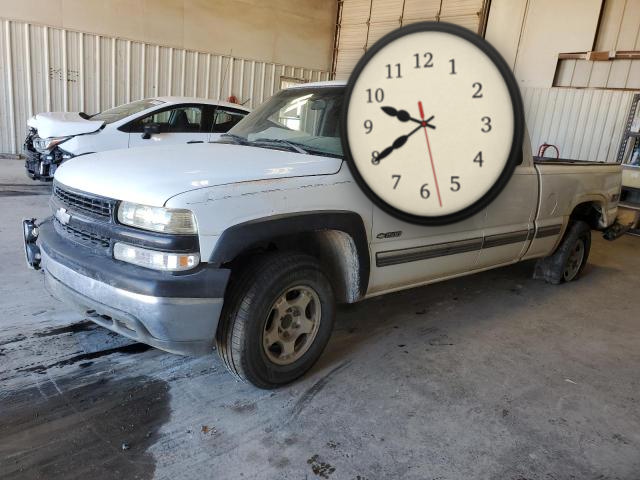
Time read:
9 h 39 min 28 s
